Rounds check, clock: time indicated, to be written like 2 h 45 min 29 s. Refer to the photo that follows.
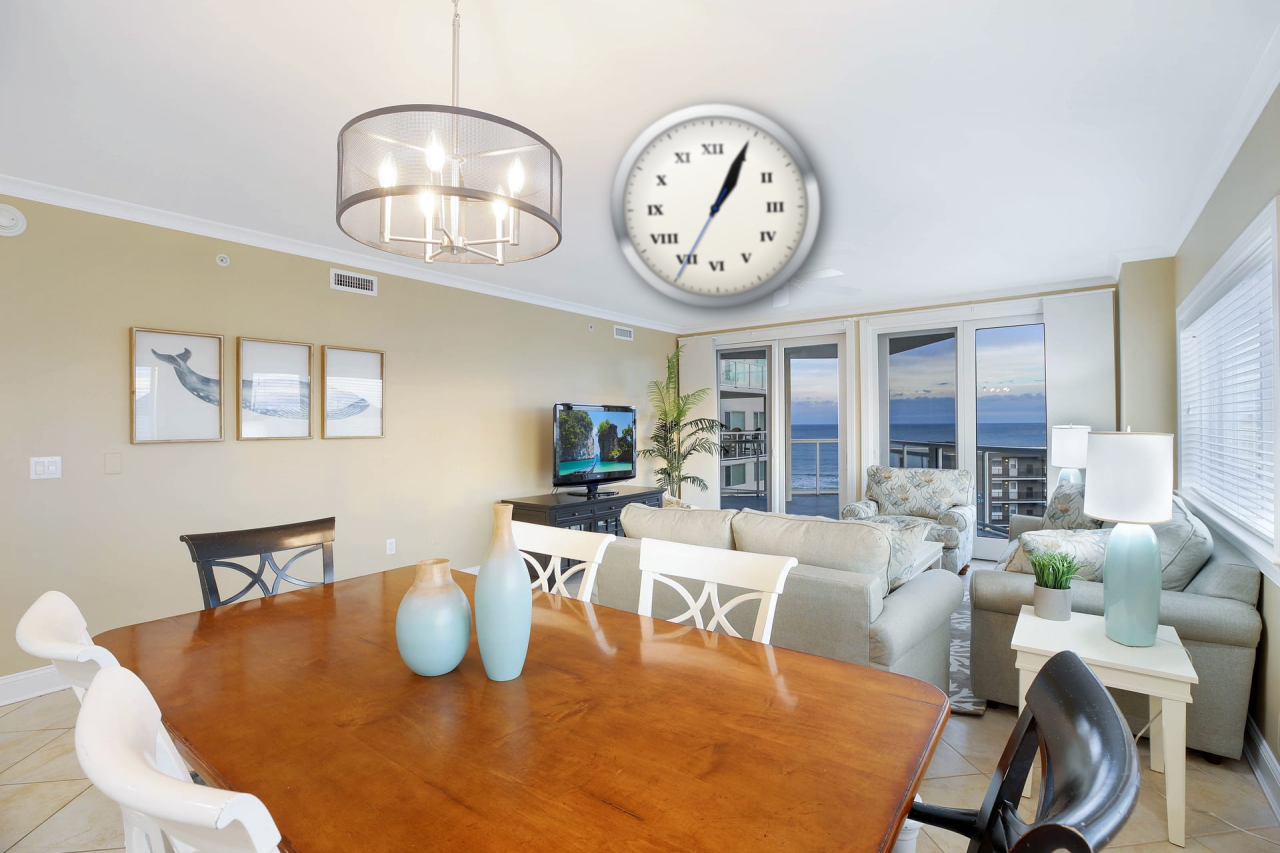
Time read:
1 h 04 min 35 s
